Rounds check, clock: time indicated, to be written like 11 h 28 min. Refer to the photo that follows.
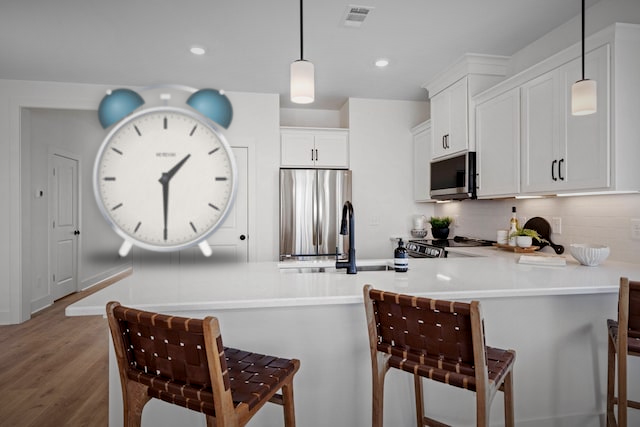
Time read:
1 h 30 min
